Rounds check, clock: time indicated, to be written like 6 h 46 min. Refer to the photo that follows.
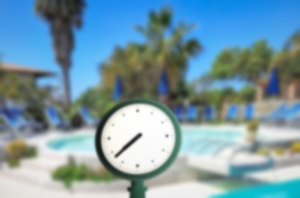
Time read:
7 h 38 min
